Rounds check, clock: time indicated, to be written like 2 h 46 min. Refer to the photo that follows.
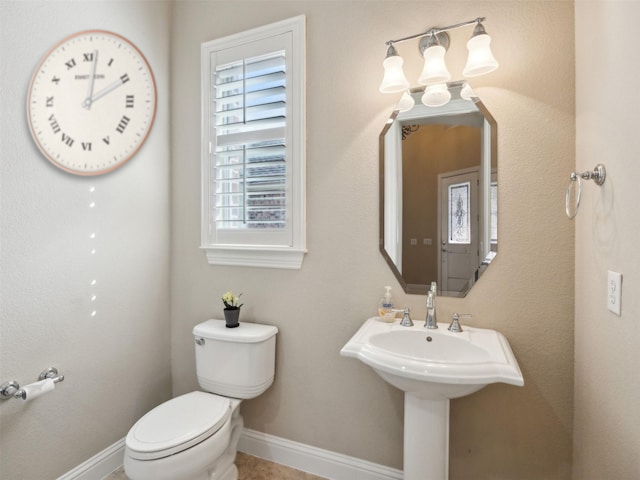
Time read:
2 h 01 min
